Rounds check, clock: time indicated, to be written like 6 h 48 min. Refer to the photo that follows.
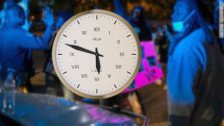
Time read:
5 h 48 min
